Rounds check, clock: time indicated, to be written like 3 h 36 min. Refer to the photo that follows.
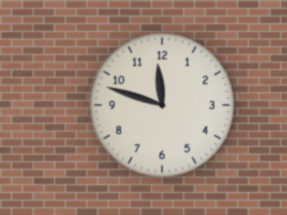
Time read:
11 h 48 min
